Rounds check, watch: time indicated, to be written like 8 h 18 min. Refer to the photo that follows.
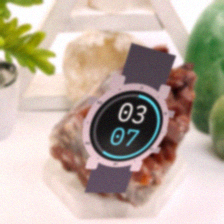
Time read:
3 h 07 min
